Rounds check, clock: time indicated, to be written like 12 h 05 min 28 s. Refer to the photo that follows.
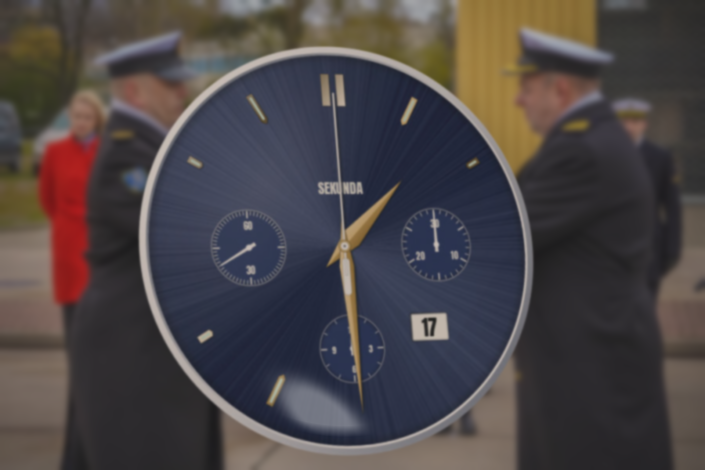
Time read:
1 h 29 min 40 s
